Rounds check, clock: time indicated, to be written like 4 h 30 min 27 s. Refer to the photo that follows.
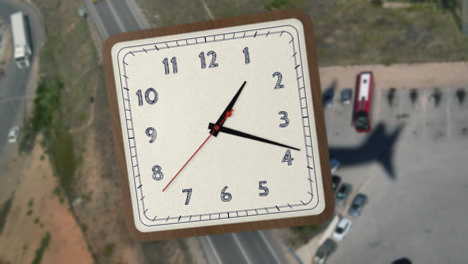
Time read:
1 h 18 min 38 s
